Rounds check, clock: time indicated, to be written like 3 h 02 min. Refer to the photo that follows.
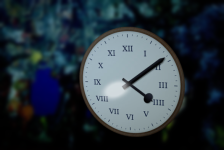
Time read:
4 h 09 min
